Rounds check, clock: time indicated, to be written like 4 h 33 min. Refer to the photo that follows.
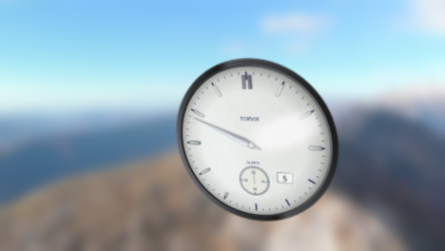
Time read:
9 h 49 min
